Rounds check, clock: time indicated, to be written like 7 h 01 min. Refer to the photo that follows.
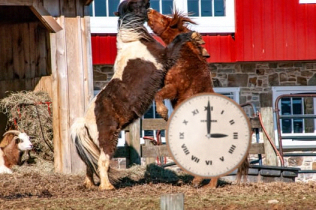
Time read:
3 h 00 min
